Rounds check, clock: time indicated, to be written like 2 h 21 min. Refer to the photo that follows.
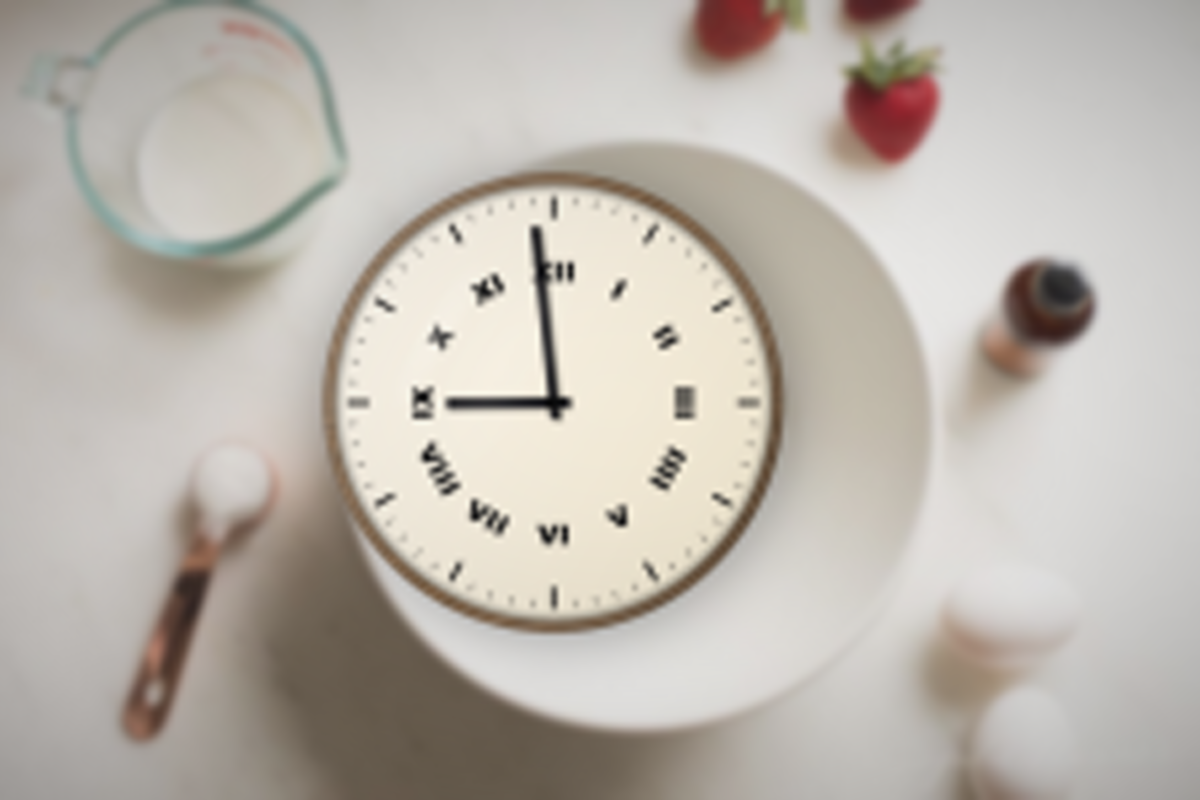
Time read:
8 h 59 min
